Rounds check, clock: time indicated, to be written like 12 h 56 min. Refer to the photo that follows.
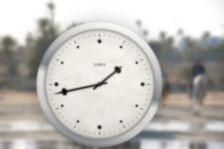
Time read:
1 h 43 min
